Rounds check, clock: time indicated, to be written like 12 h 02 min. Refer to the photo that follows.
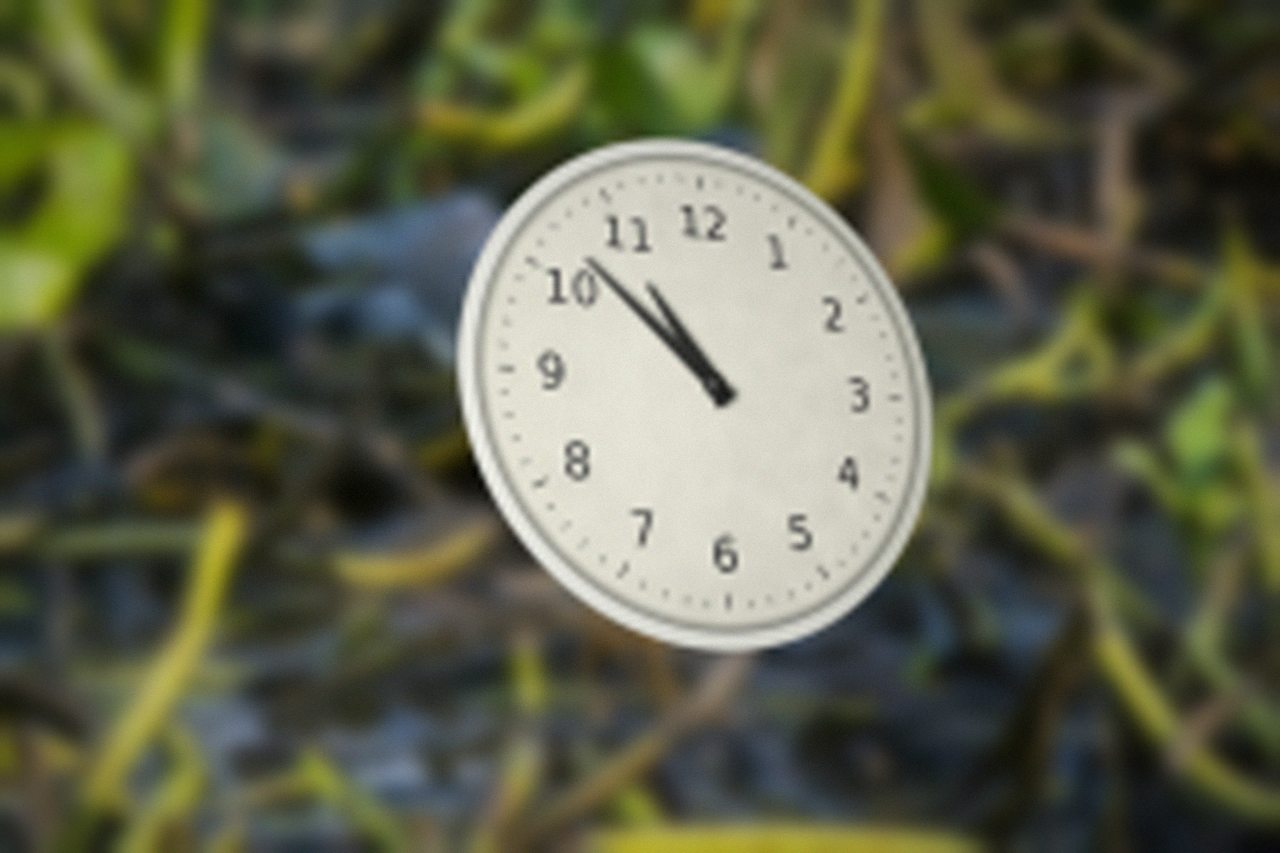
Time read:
10 h 52 min
